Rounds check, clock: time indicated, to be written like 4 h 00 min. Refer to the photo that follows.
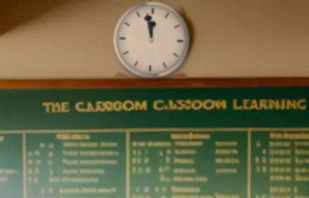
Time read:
11 h 58 min
